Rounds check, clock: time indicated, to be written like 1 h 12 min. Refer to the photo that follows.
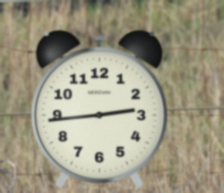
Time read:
2 h 44 min
